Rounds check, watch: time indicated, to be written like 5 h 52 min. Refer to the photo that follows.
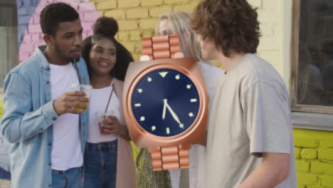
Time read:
6 h 25 min
